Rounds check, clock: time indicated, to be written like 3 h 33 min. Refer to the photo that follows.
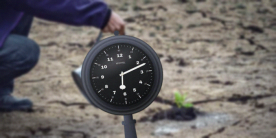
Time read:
6 h 12 min
